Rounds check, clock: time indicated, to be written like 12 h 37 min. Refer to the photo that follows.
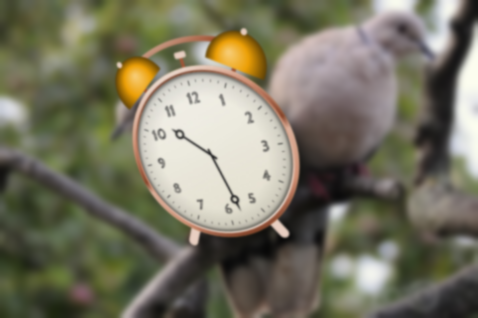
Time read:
10 h 28 min
